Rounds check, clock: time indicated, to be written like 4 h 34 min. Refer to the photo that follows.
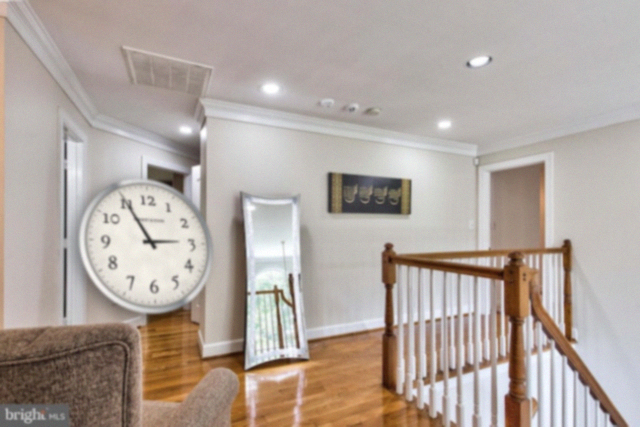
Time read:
2 h 55 min
